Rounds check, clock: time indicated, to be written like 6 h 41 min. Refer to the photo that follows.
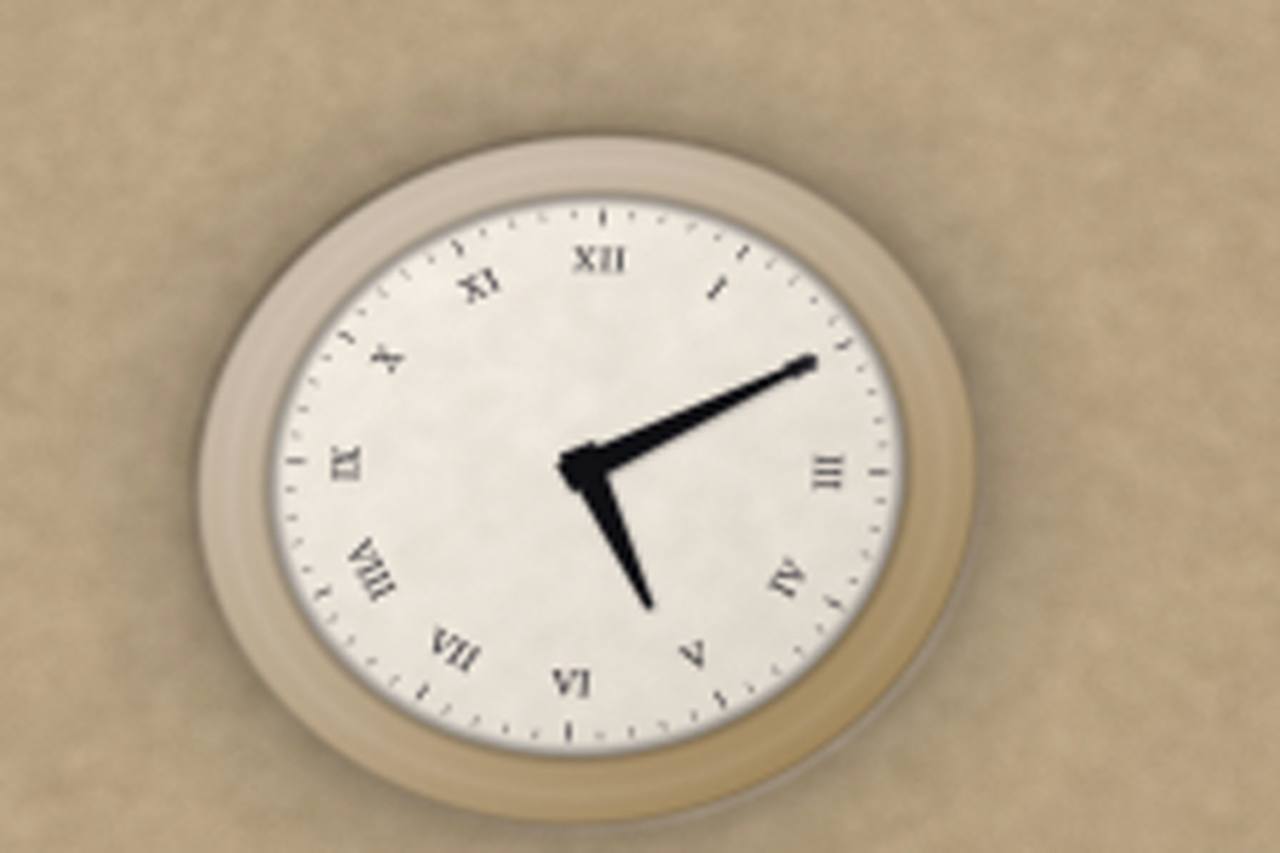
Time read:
5 h 10 min
